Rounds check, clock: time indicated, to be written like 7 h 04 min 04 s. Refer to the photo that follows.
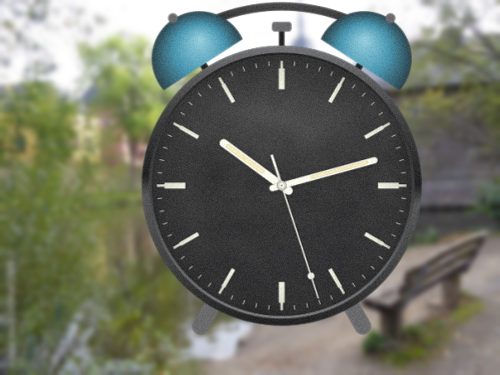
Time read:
10 h 12 min 27 s
